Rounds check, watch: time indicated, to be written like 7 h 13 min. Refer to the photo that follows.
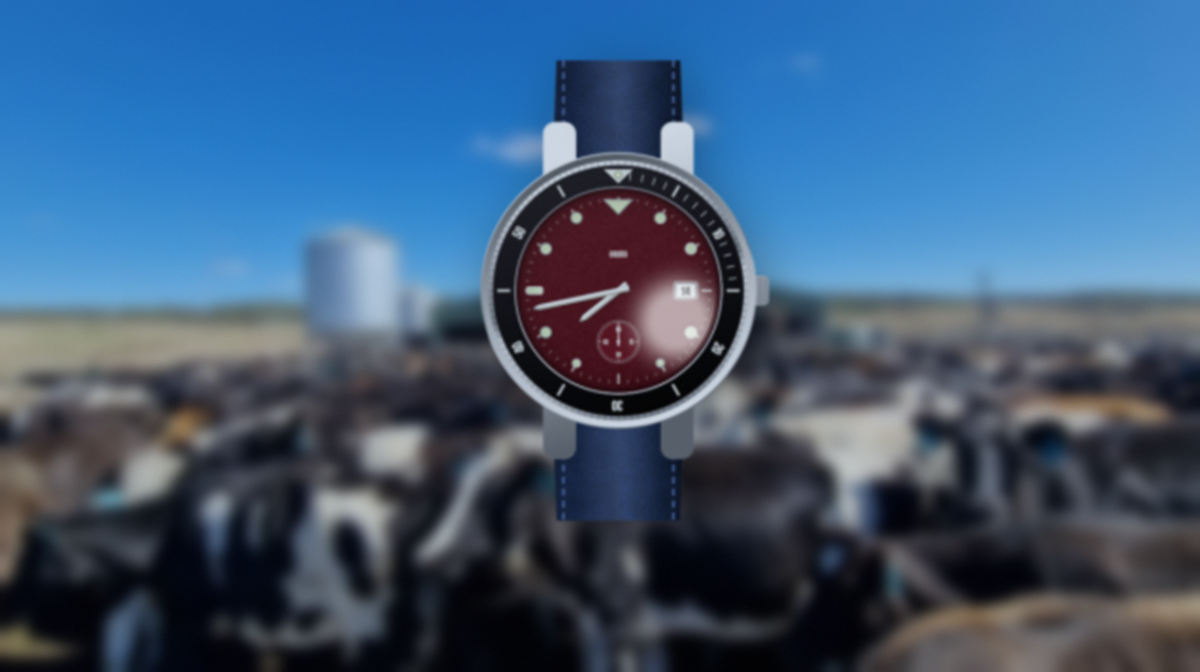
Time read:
7 h 43 min
